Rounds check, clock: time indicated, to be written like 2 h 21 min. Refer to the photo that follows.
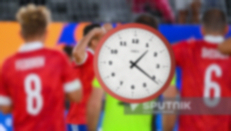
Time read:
1 h 21 min
